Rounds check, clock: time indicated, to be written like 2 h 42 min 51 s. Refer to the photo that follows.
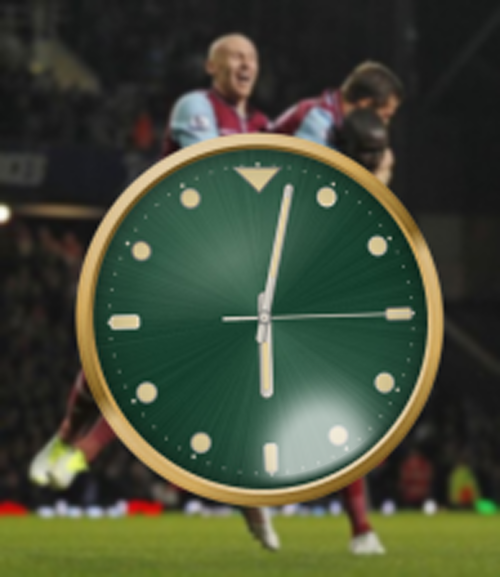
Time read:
6 h 02 min 15 s
